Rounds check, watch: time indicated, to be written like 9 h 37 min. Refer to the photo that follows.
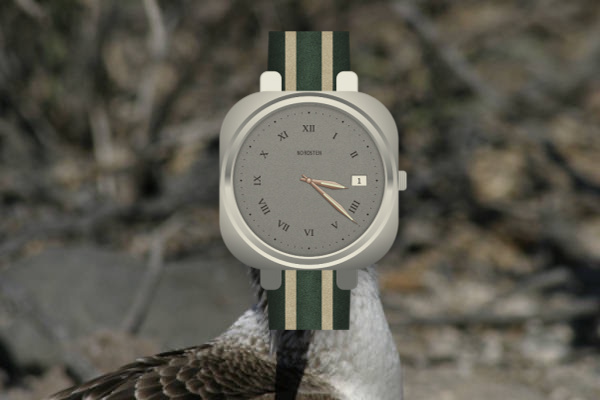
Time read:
3 h 22 min
